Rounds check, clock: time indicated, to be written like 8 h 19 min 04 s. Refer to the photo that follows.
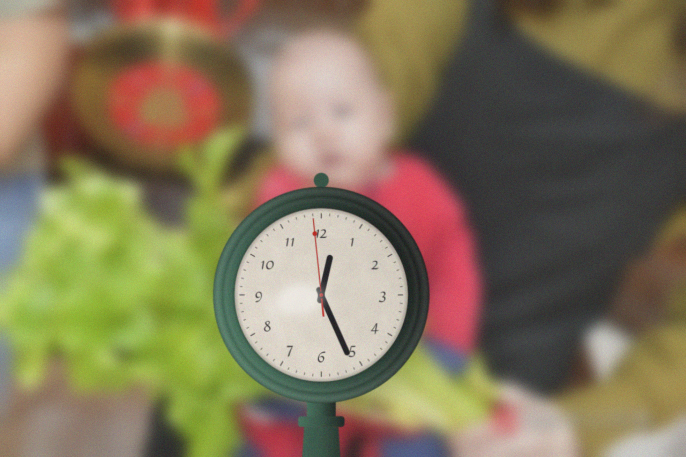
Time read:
12 h 25 min 59 s
